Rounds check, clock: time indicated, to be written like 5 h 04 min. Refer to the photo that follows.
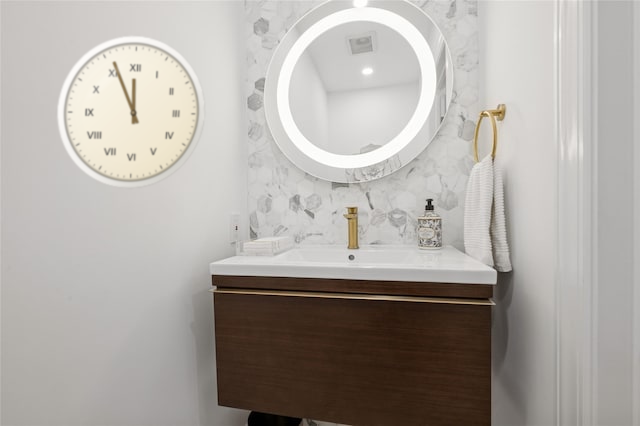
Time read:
11 h 56 min
